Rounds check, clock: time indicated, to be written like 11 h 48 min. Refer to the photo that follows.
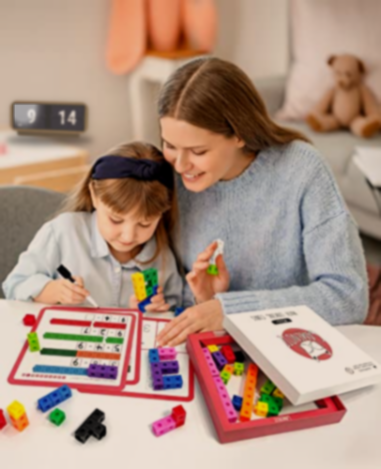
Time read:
9 h 14 min
